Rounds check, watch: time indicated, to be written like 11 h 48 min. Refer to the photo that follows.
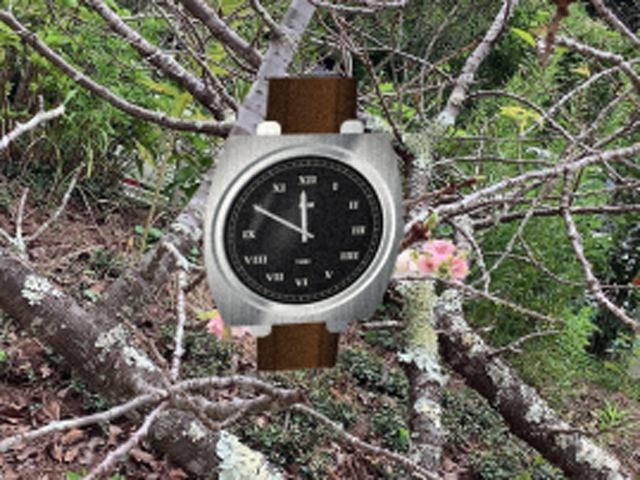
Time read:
11 h 50 min
